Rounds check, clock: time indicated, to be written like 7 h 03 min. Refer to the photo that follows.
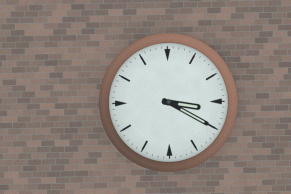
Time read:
3 h 20 min
